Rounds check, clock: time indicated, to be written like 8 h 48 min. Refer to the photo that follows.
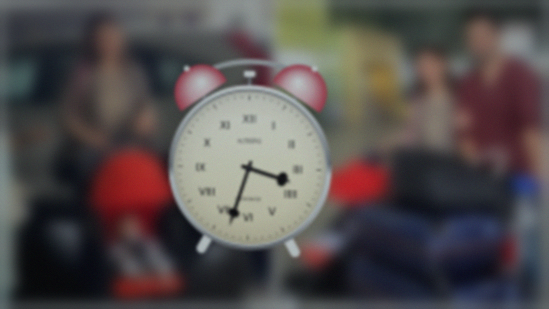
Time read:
3 h 33 min
